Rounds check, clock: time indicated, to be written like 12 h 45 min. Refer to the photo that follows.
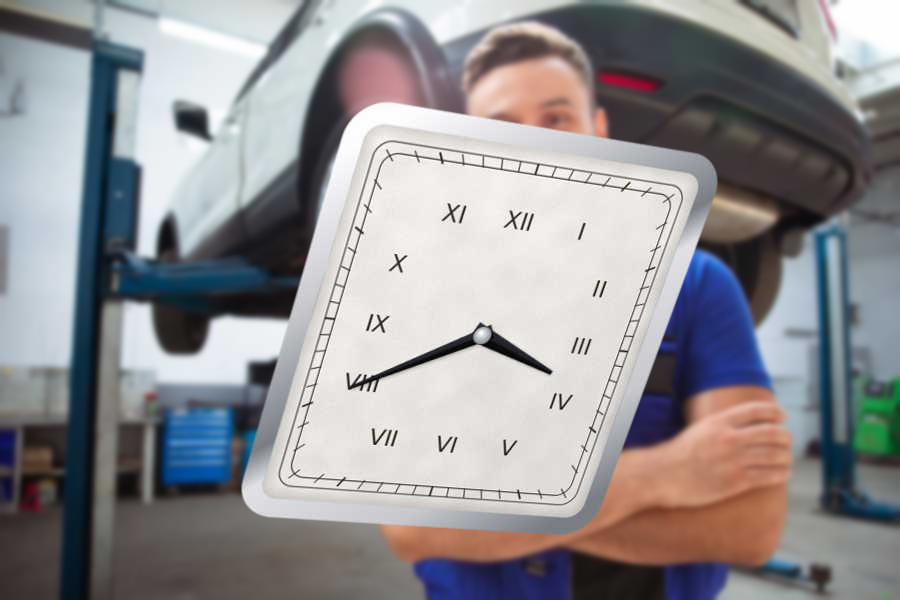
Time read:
3 h 40 min
